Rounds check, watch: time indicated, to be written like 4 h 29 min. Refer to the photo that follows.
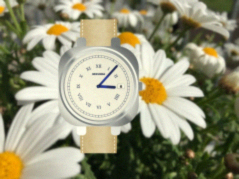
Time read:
3 h 07 min
